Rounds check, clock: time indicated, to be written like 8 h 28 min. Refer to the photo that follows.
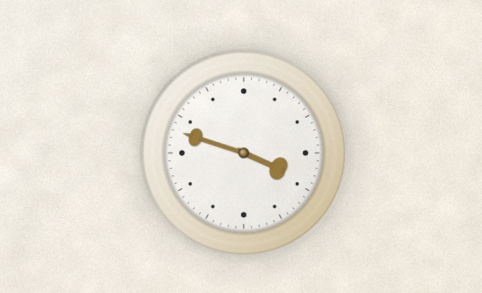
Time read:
3 h 48 min
